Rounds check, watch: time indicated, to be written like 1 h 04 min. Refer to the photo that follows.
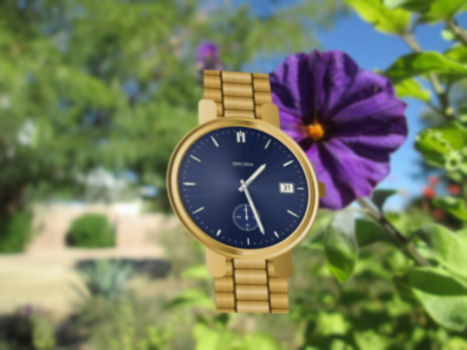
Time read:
1 h 27 min
